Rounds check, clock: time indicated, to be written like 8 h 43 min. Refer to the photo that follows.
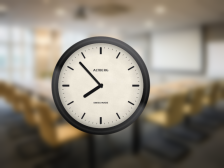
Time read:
7 h 53 min
